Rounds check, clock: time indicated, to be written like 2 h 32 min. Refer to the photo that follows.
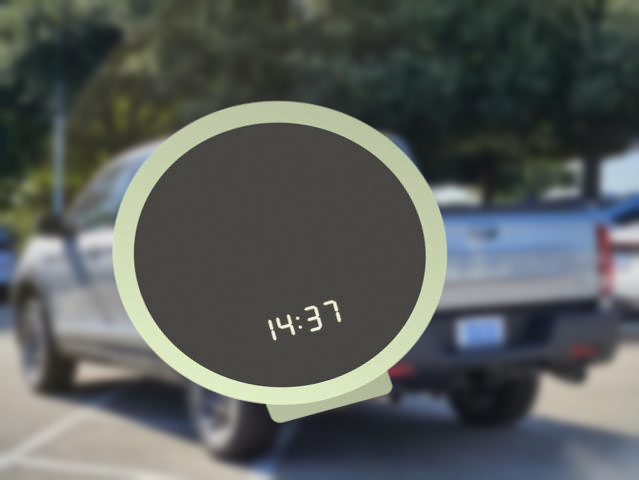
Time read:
14 h 37 min
